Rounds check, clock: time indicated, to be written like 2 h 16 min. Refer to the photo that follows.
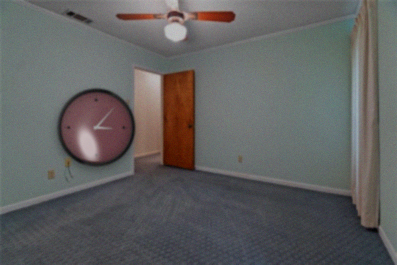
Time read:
3 h 07 min
